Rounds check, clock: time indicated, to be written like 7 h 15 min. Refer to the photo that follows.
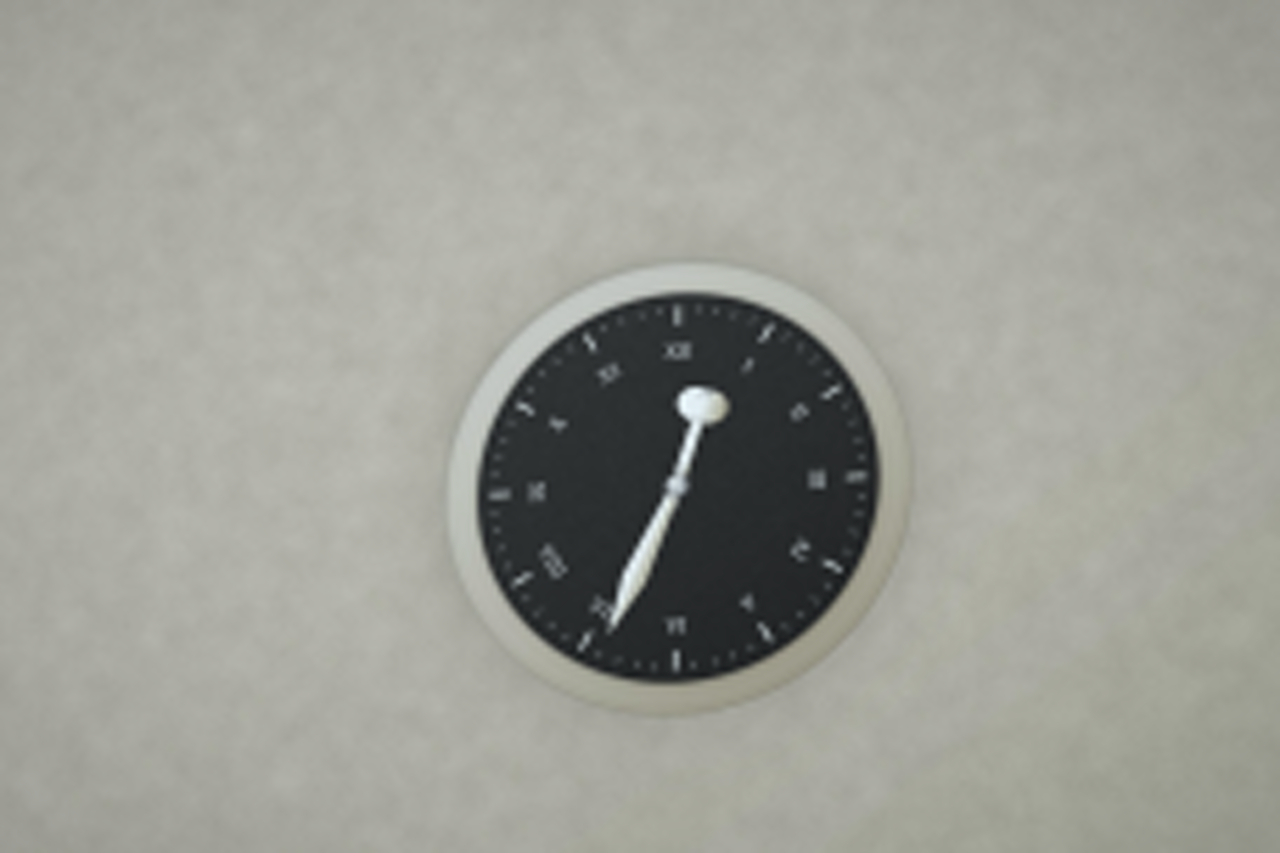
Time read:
12 h 34 min
